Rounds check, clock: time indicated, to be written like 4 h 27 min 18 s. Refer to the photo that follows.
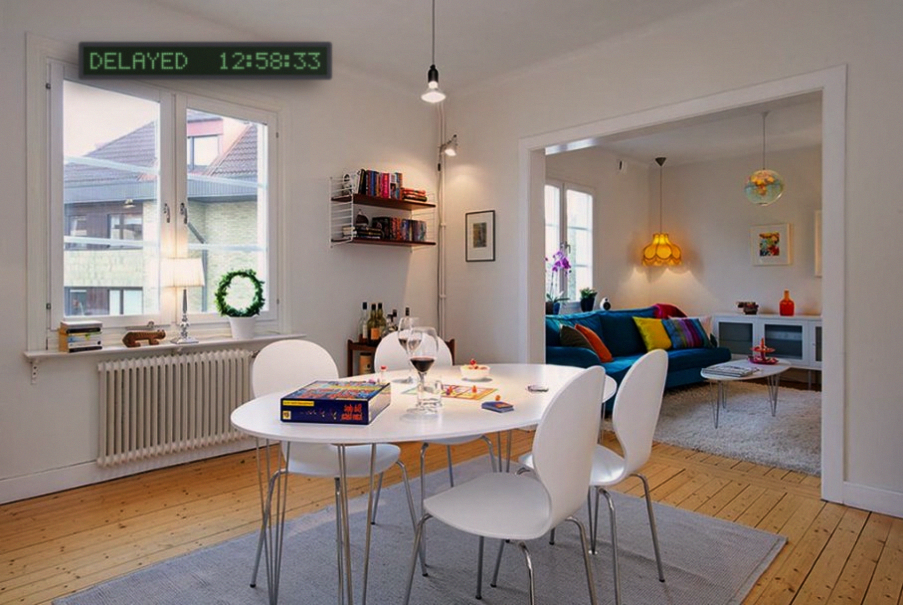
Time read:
12 h 58 min 33 s
